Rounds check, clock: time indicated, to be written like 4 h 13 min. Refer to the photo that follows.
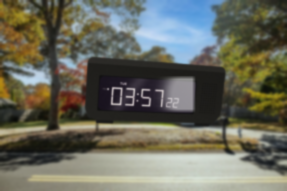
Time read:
3 h 57 min
